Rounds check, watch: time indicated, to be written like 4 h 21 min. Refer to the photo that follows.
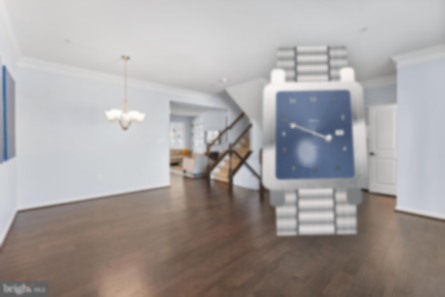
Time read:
3 h 49 min
